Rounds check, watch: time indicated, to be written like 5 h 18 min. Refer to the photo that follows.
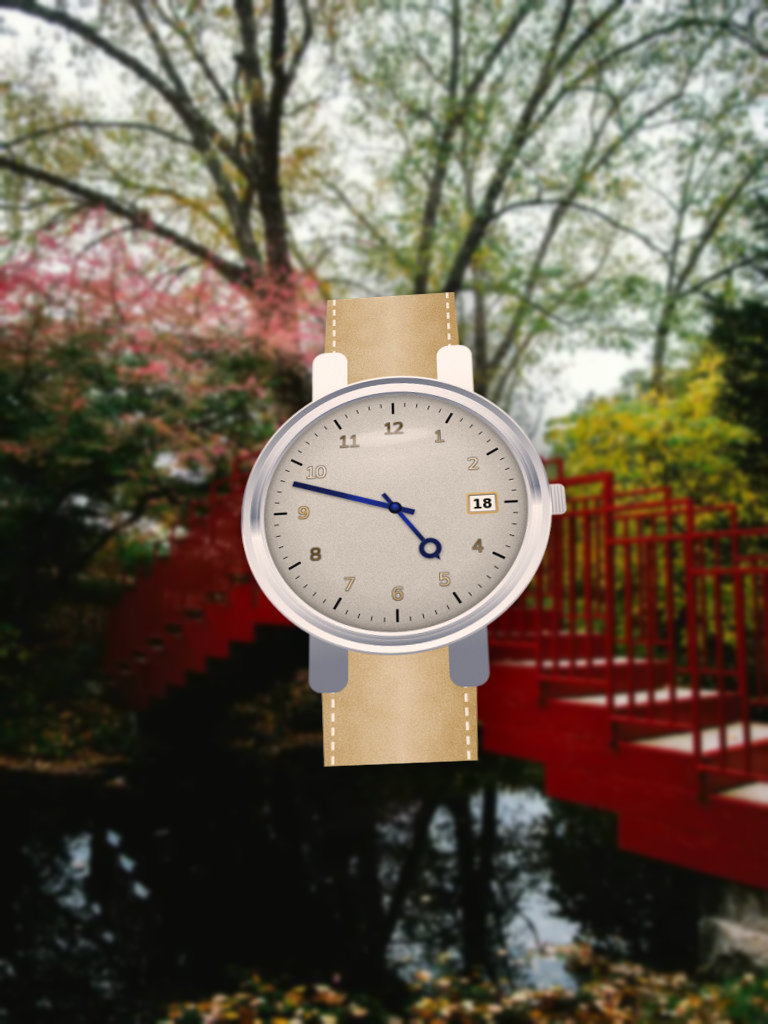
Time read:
4 h 48 min
